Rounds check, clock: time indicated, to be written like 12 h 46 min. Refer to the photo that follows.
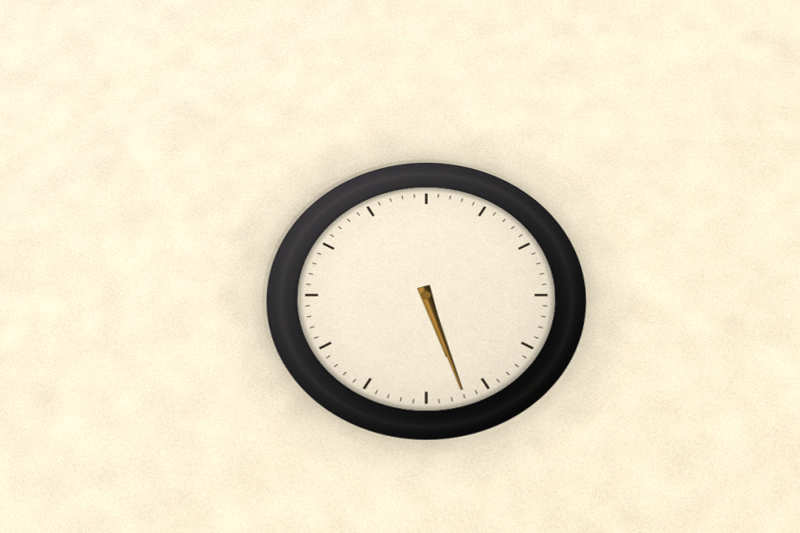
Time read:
5 h 27 min
